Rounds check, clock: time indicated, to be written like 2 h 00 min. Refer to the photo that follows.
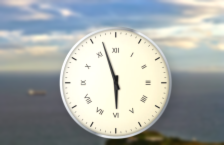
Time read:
5 h 57 min
